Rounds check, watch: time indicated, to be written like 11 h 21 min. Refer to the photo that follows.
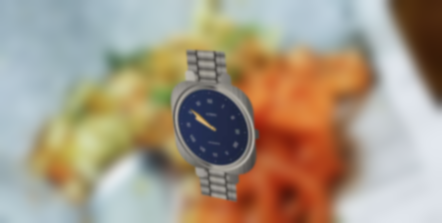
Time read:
9 h 51 min
